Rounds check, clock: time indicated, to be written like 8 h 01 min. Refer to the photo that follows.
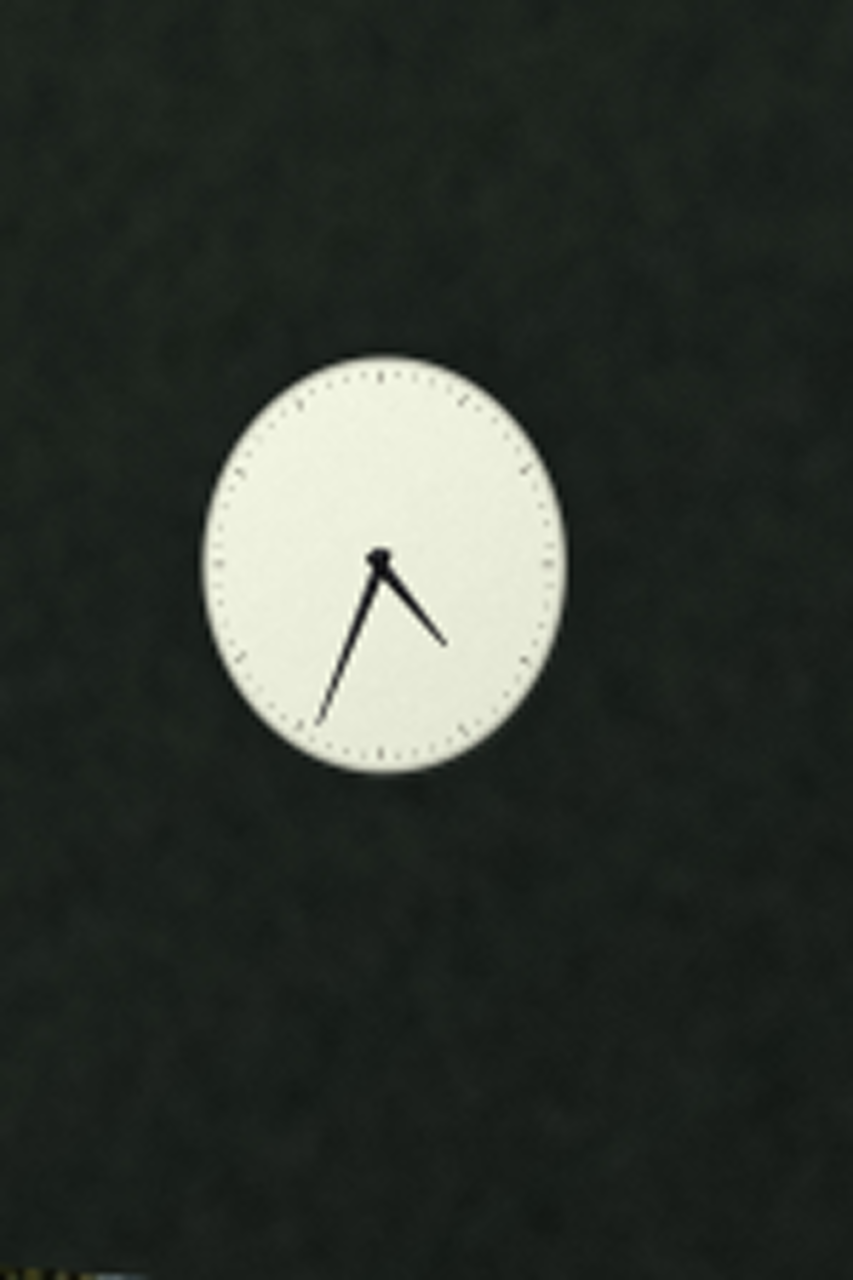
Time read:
4 h 34 min
